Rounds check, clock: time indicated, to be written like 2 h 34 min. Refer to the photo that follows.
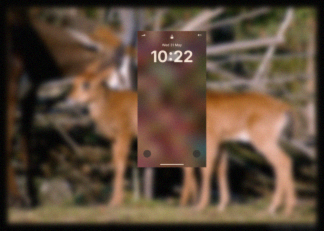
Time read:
10 h 22 min
